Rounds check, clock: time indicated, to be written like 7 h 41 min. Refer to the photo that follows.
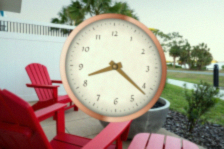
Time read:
8 h 22 min
